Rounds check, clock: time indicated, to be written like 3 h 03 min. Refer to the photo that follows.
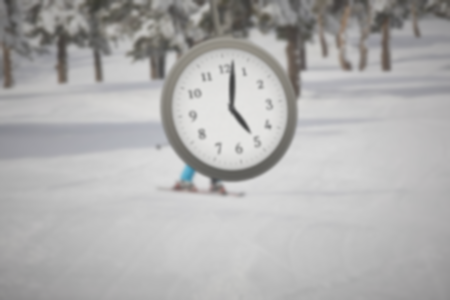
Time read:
5 h 02 min
